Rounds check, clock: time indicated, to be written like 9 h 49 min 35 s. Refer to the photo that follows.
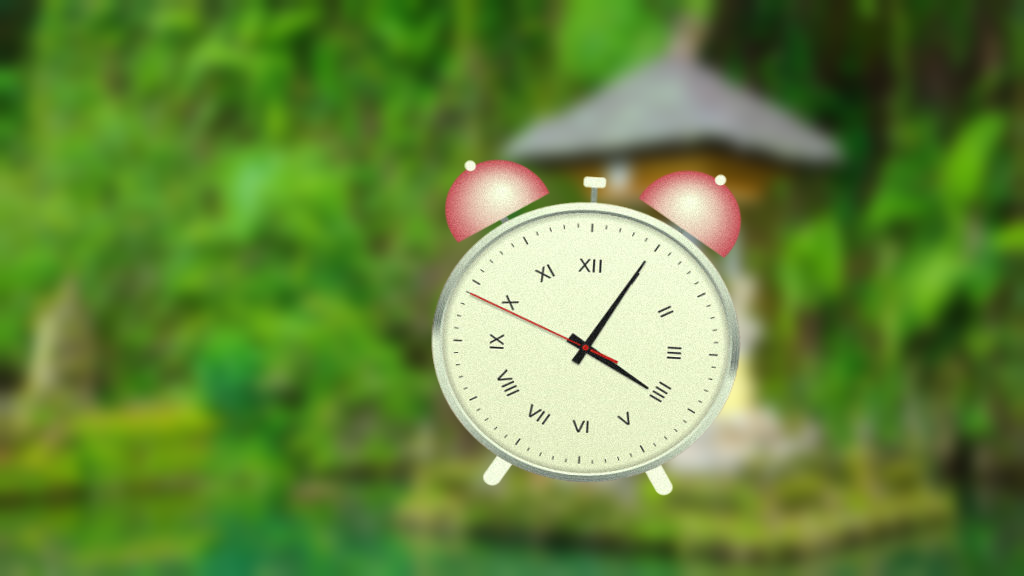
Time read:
4 h 04 min 49 s
